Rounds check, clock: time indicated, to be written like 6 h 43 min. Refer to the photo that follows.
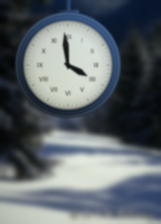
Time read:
3 h 59 min
